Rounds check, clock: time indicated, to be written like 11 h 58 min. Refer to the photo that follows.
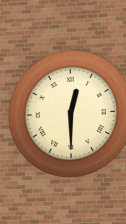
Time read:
12 h 30 min
